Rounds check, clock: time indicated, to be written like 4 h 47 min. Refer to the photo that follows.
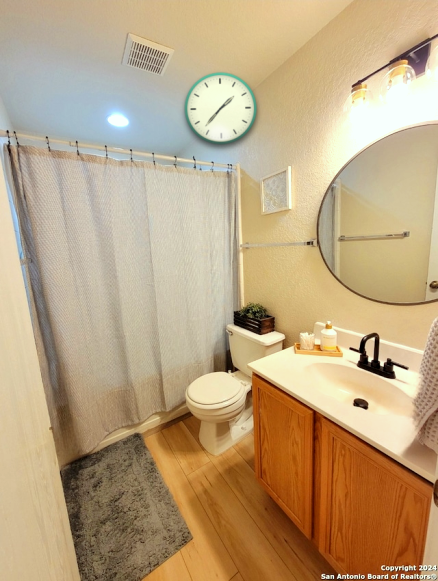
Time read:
1 h 37 min
